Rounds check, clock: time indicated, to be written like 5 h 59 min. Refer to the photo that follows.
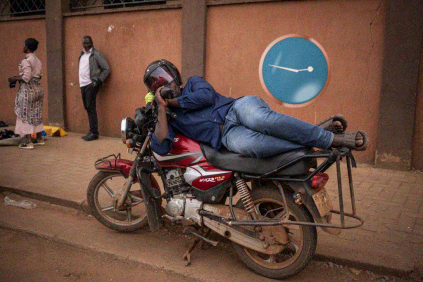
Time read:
2 h 47 min
